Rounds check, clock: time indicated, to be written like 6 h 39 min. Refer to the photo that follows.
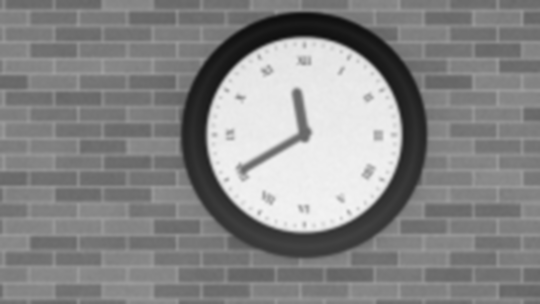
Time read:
11 h 40 min
